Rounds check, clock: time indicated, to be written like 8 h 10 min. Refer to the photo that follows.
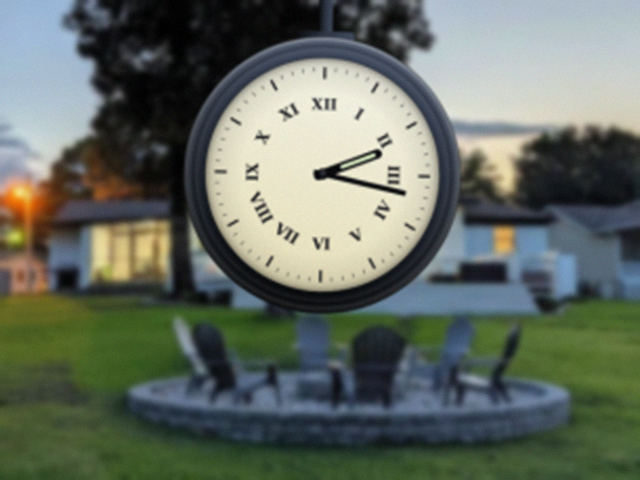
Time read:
2 h 17 min
